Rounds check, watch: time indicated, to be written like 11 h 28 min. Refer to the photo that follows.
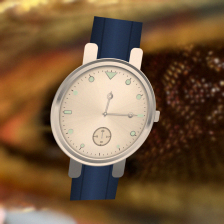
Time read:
12 h 15 min
